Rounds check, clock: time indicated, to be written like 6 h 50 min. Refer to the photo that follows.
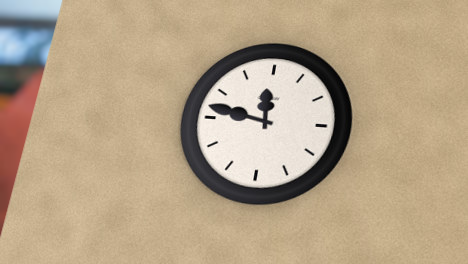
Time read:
11 h 47 min
